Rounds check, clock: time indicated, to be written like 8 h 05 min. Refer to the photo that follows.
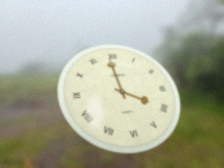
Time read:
3 h 59 min
